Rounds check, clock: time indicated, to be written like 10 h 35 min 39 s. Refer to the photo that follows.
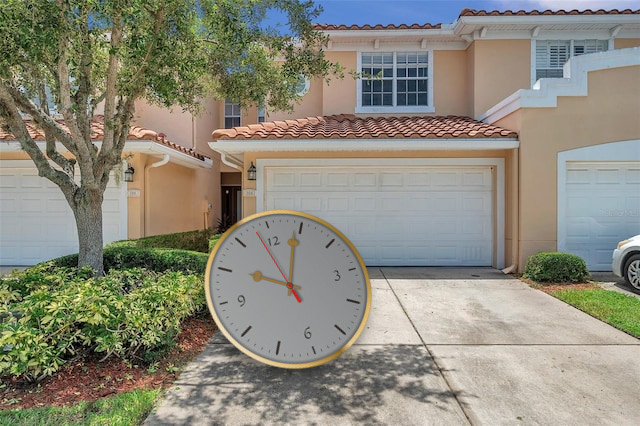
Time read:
10 h 03 min 58 s
